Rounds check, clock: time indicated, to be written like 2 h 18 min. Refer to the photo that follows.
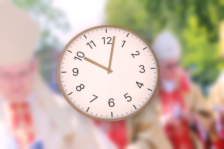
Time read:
10 h 02 min
